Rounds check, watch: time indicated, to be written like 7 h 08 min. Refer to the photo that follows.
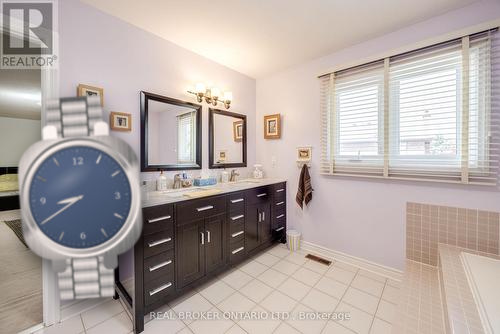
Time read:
8 h 40 min
